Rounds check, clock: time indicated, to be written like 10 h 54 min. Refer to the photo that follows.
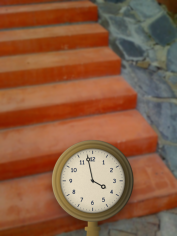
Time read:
3 h 58 min
